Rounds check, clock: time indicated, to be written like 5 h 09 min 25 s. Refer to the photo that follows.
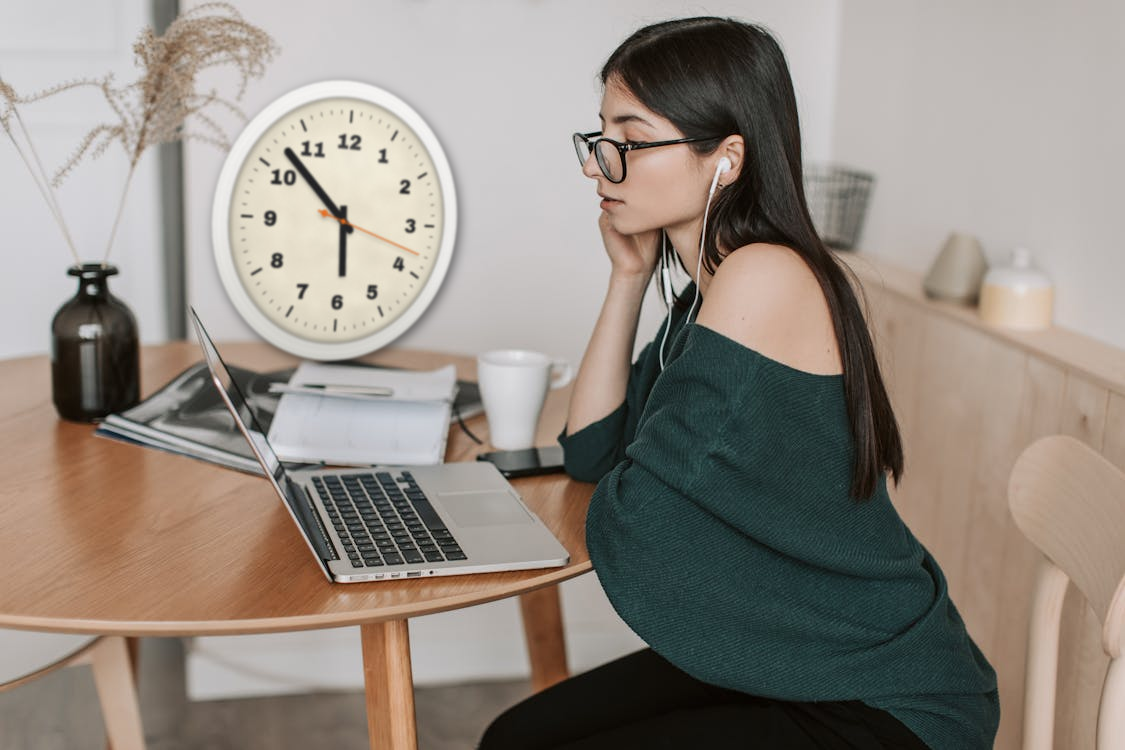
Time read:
5 h 52 min 18 s
